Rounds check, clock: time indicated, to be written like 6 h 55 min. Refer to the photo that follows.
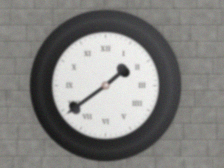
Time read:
1 h 39 min
